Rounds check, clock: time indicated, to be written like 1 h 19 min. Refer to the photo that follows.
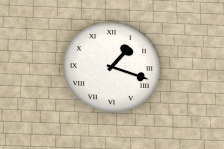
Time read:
1 h 18 min
